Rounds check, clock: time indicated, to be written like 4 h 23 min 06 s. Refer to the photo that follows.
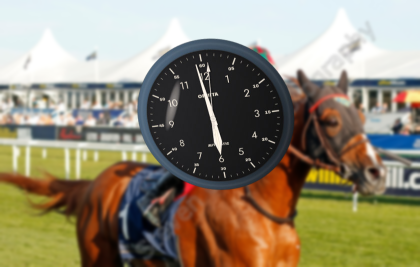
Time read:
5 h 59 min 01 s
